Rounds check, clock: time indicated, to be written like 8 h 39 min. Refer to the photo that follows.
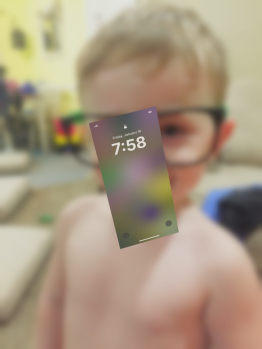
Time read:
7 h 58 min
